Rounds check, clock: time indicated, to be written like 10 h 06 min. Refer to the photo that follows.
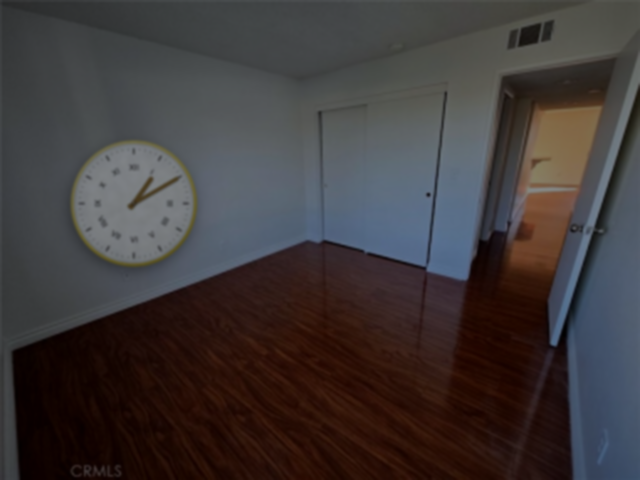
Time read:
1 h 10 min
